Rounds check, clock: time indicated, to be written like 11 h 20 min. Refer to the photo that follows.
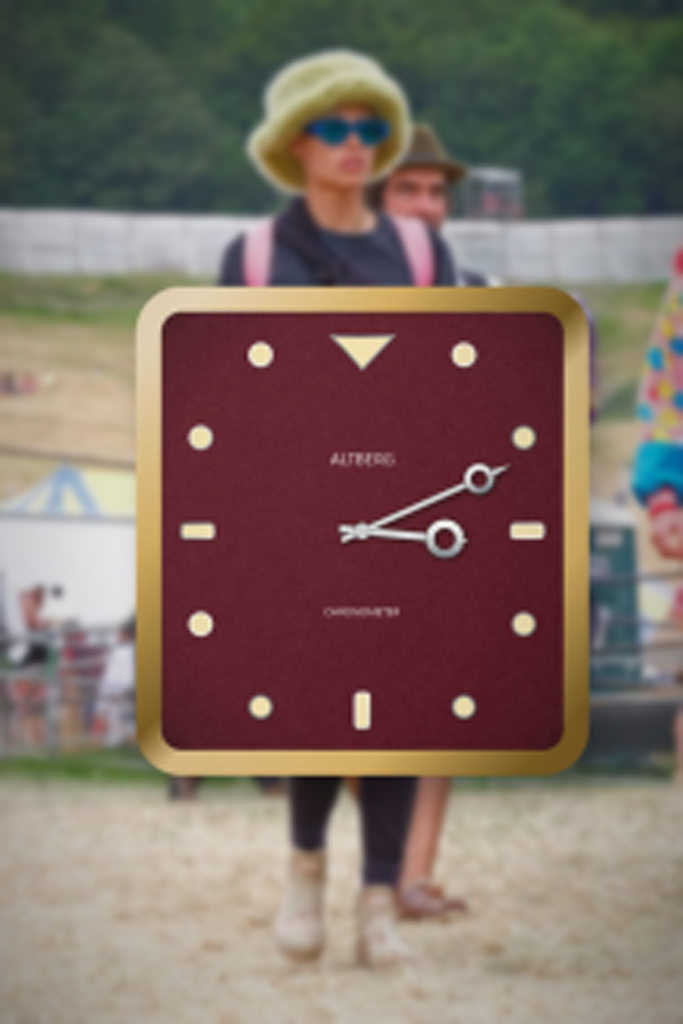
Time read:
3 h 11 min
